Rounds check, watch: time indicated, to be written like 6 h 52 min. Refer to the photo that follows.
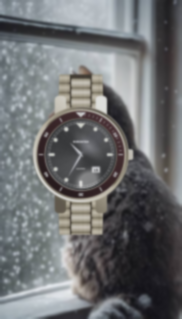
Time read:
10 h 35 min
